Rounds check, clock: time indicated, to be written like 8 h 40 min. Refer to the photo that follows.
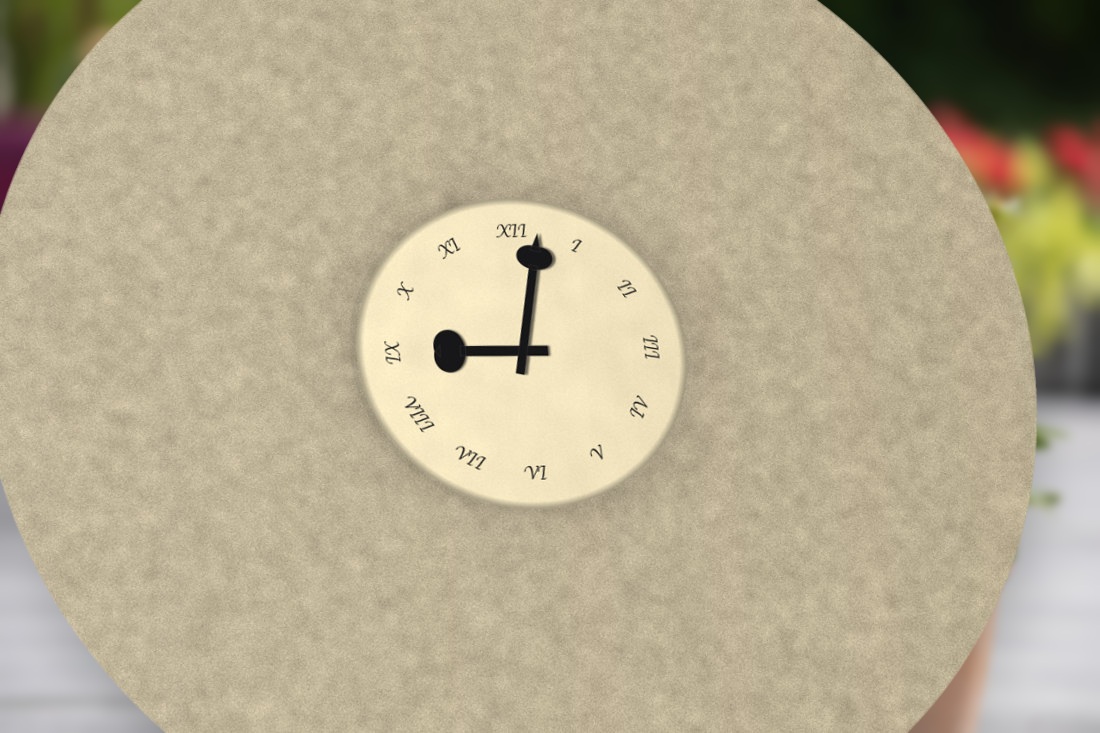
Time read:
9 h 02 min
